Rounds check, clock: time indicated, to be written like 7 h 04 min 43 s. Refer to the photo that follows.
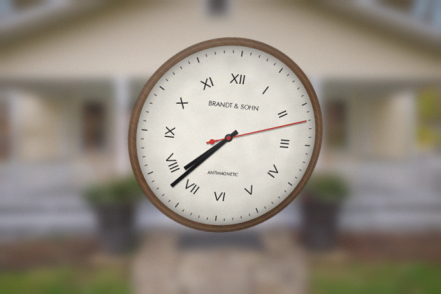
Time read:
7 h 37 min 12 s
